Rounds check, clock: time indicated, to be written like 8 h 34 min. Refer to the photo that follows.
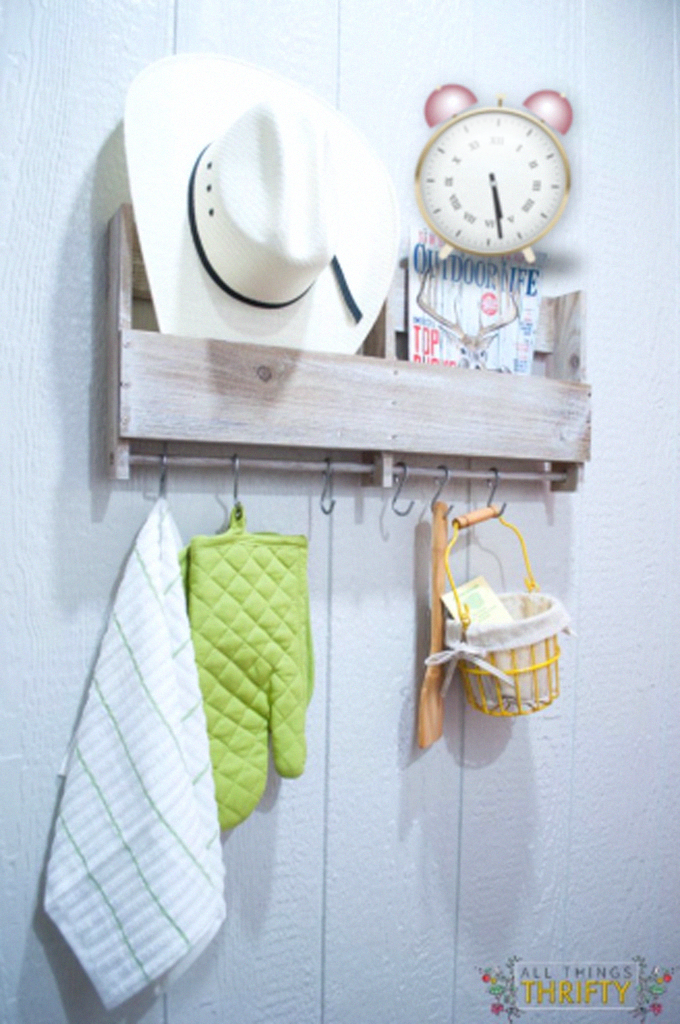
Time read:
5 h 28 min
